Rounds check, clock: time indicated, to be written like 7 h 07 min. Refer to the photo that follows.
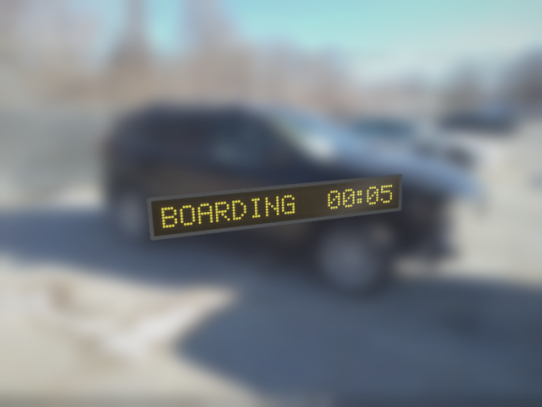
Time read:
0 h 05 min
